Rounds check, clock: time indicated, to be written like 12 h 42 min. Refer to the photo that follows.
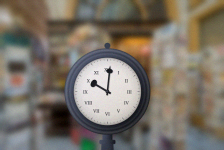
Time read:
10 h 01 min
